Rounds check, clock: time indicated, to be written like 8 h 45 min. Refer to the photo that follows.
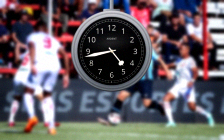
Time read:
4 h 43 min
